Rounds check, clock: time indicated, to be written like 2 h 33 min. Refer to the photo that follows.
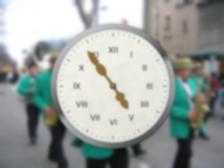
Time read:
4 h 54 min
